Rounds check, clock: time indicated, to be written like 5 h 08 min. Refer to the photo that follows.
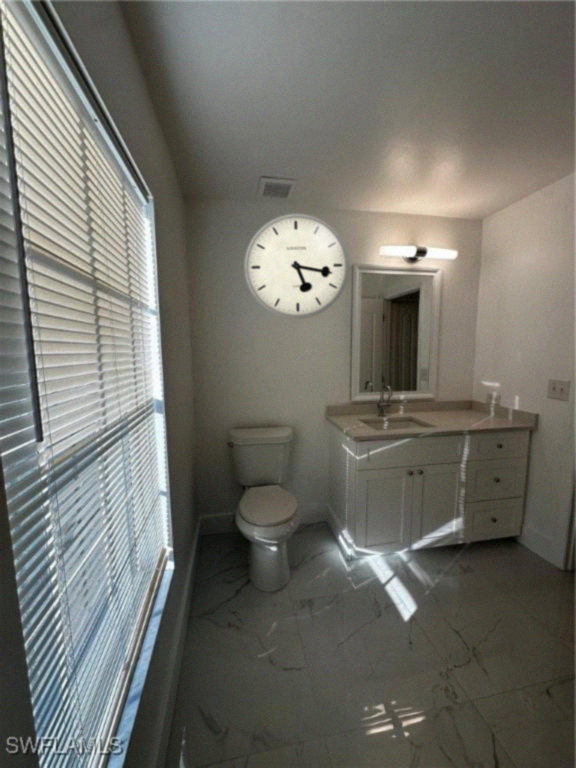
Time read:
5 h 17 min
